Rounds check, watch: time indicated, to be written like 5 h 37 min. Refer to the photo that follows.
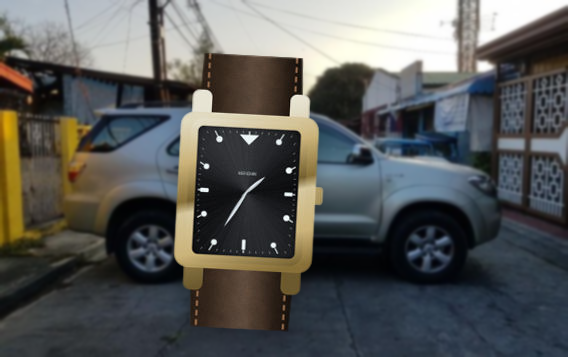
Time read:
1 h 35 min
